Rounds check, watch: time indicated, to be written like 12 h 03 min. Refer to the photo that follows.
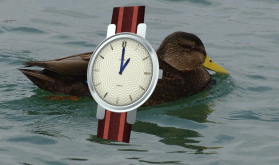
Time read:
1 h 00 min
